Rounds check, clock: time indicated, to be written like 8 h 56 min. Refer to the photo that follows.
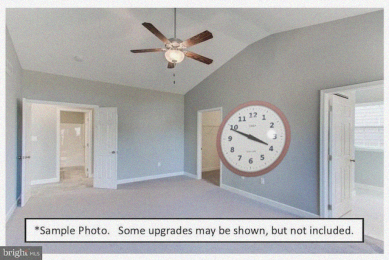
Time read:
3 h 49 min
